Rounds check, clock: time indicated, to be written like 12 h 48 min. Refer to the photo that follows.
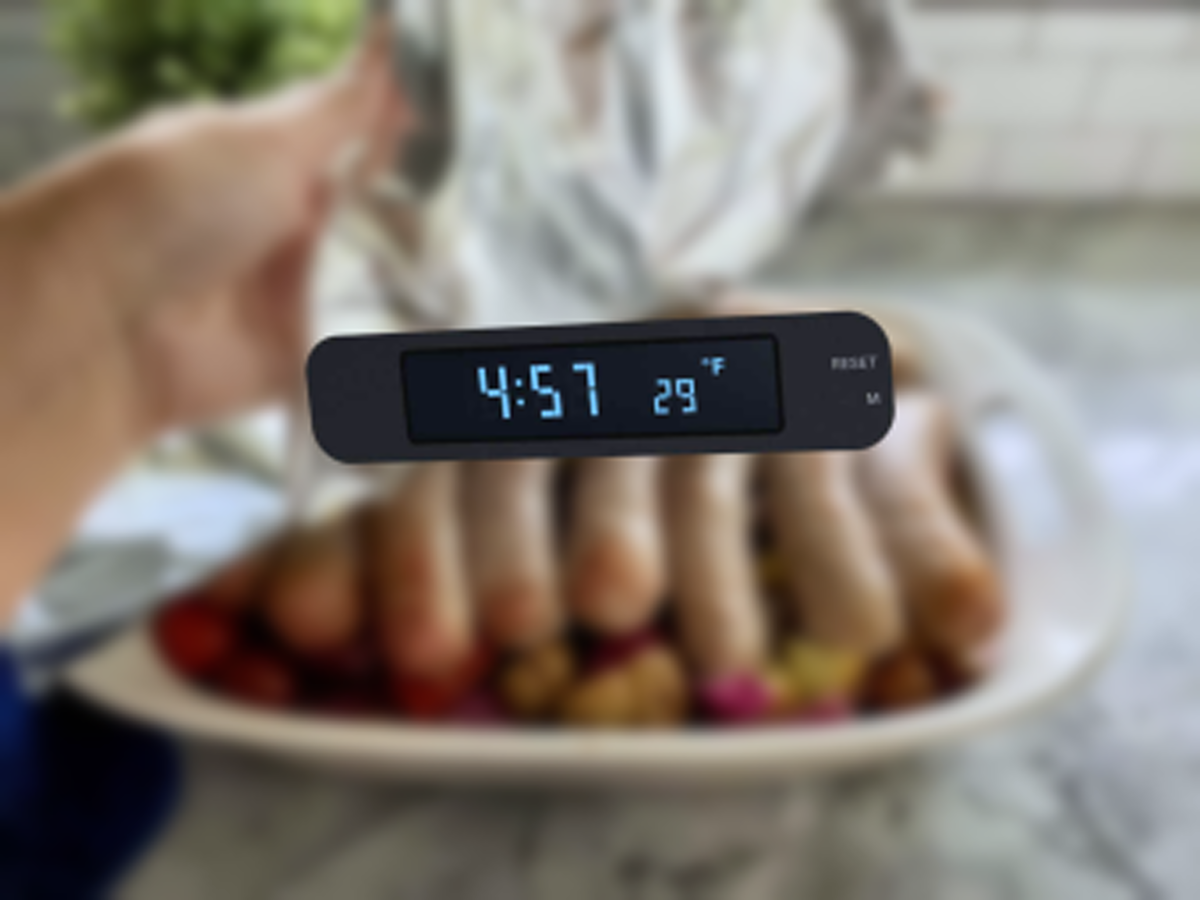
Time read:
4 h 57 min
